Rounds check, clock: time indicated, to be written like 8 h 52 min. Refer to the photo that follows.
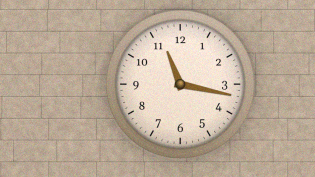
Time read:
11 h 17 min
